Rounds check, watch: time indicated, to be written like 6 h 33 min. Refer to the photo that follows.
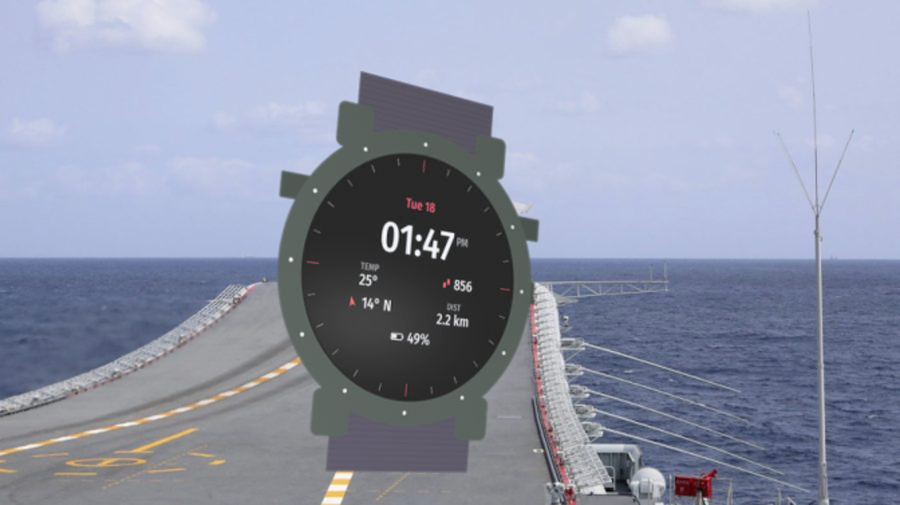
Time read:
1 h 47 min
